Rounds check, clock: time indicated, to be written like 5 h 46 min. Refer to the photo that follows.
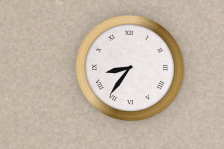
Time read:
8 h 36 min
